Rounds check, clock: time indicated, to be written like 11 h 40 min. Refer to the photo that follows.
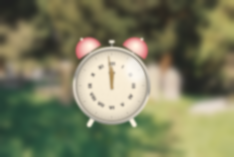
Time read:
11 h 59 min
